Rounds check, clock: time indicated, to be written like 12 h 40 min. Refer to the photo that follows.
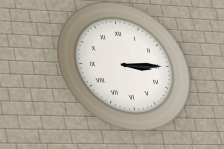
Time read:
3 h 15 min
